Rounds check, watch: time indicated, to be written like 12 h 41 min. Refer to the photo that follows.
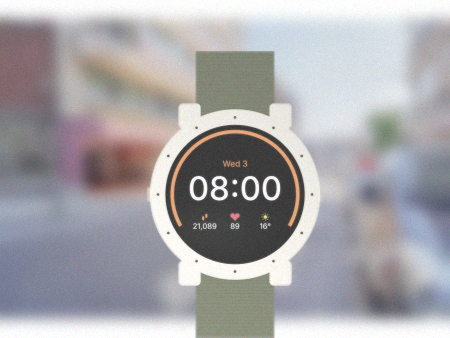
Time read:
8 h 00 min
